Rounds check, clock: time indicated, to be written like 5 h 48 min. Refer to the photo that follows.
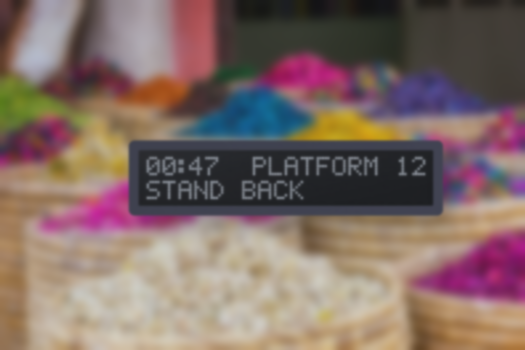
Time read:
0 h 47 min
